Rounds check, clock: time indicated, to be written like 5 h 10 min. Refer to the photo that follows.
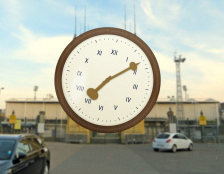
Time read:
7 h 08 min
